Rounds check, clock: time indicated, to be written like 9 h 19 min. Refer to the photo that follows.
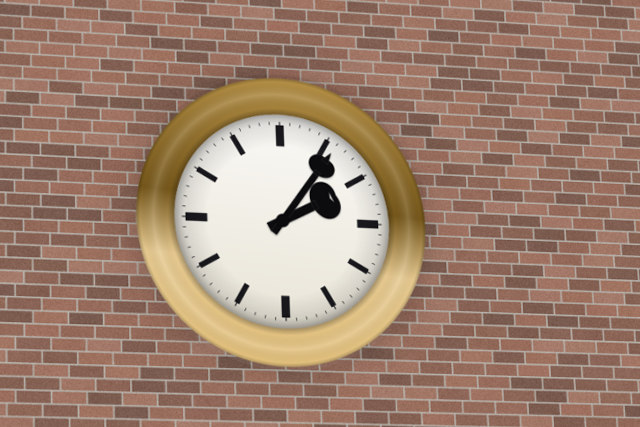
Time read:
2 h 06 min
